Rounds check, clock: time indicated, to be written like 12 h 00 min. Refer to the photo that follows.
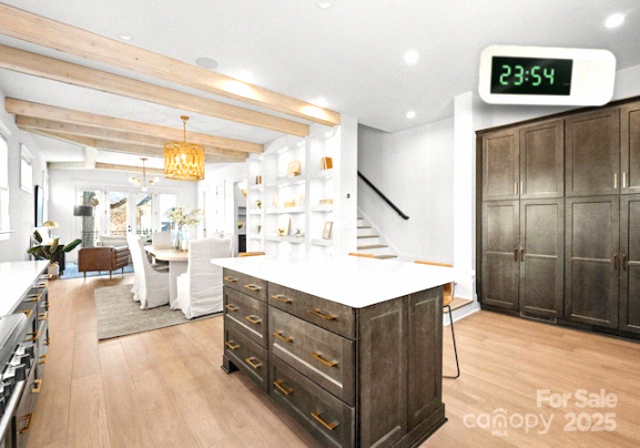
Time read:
23 h 54 min
